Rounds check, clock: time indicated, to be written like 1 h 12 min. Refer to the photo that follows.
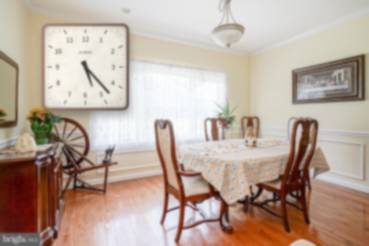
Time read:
5 h 23 min
